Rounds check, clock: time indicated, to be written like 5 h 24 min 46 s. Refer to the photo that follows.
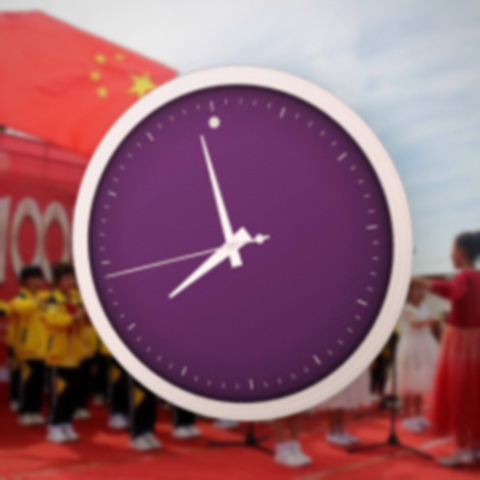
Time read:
7 h 58 min 44 s
